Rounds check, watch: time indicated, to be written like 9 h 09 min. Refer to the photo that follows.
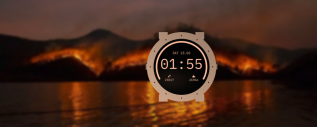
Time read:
1 h 55 min
